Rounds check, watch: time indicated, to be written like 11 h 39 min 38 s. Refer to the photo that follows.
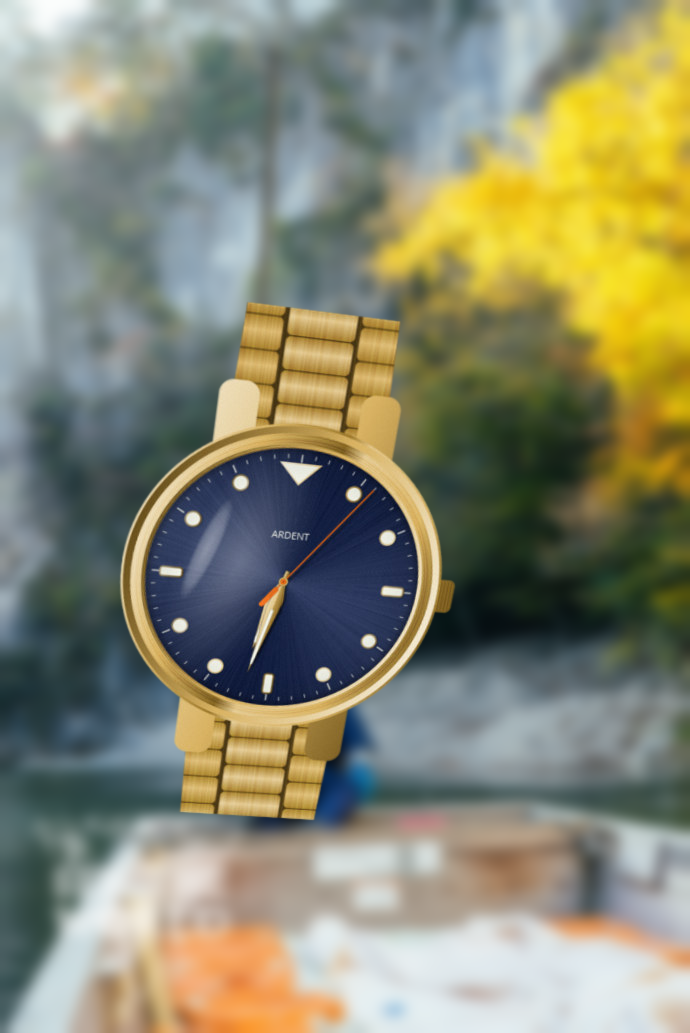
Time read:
6 h 32 min 06 s
